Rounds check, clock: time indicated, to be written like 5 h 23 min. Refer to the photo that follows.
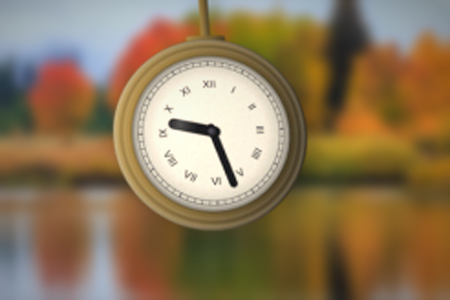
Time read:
9 h 27 min
